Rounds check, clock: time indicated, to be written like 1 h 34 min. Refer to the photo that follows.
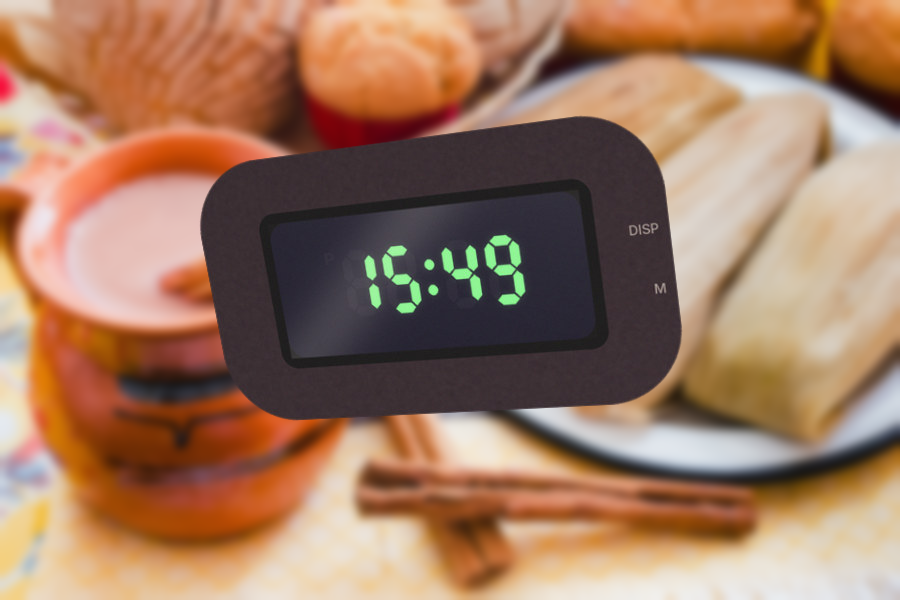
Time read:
15 h 49 min
